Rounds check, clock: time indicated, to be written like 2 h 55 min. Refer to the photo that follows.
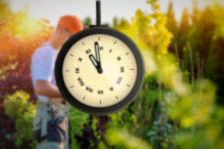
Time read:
10 h 59 min
